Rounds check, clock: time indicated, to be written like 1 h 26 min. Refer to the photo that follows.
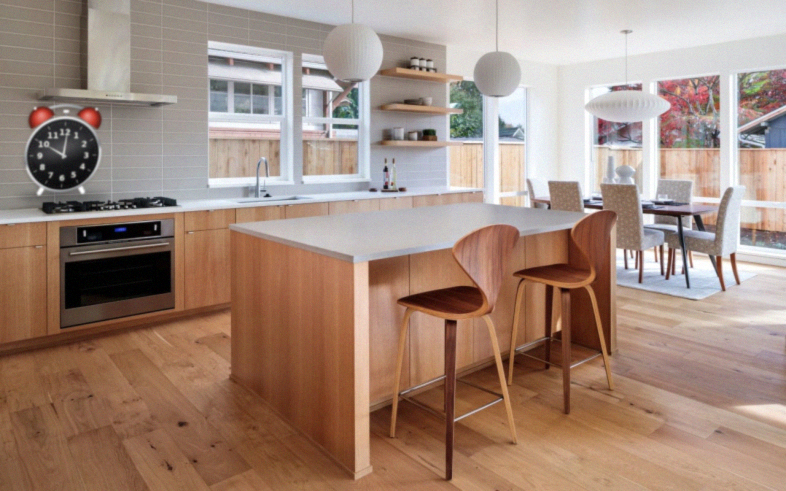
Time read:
10 h 01 min
